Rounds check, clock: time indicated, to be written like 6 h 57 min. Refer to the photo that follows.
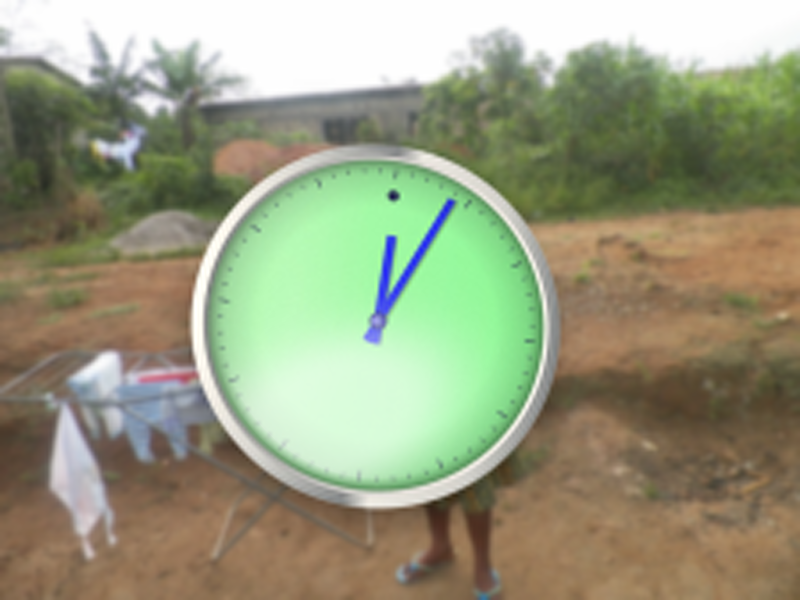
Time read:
12 h 04 min
